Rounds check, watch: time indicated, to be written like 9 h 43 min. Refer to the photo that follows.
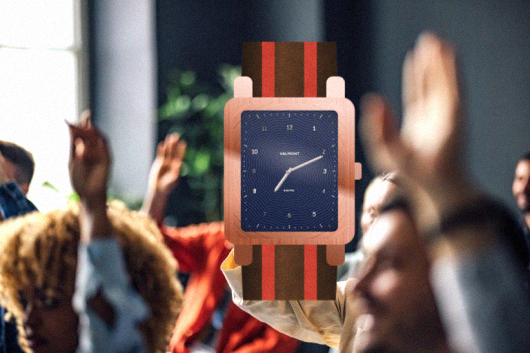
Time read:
7 h 11 min
